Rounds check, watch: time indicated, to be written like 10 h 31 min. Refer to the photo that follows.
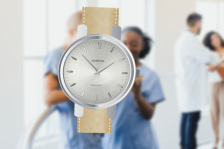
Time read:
1 h 53 min
